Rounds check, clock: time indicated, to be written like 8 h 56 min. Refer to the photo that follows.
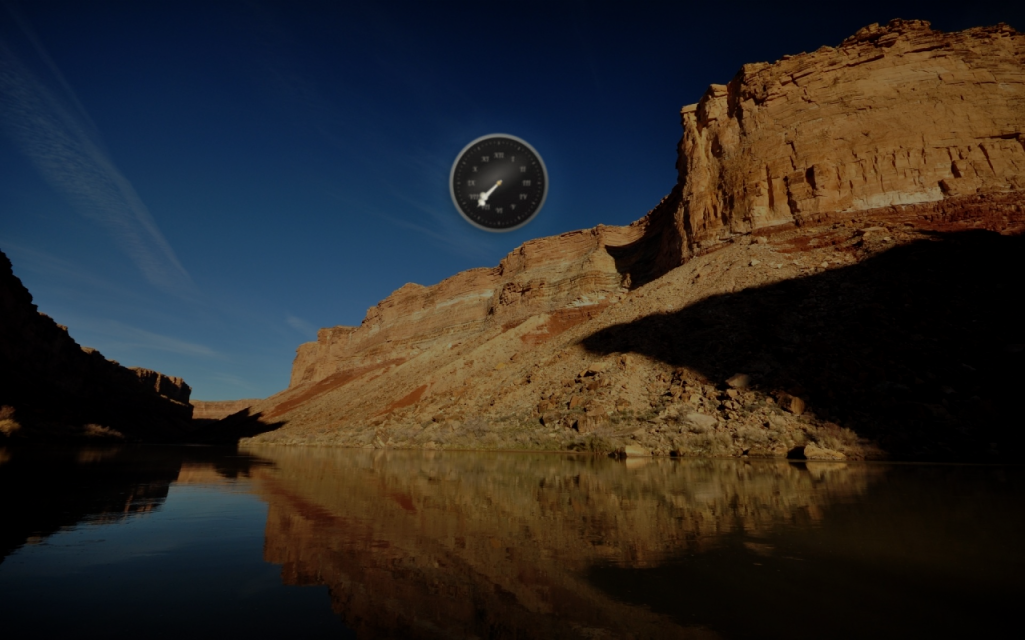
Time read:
7 h 37 min
